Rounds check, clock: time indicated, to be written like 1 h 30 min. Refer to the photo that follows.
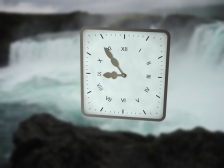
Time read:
8 h 54 min
